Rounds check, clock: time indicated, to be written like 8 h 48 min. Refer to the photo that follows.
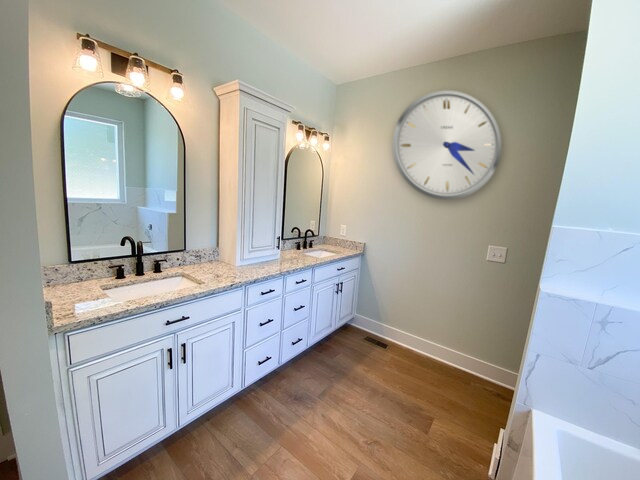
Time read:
3 h 23 min
